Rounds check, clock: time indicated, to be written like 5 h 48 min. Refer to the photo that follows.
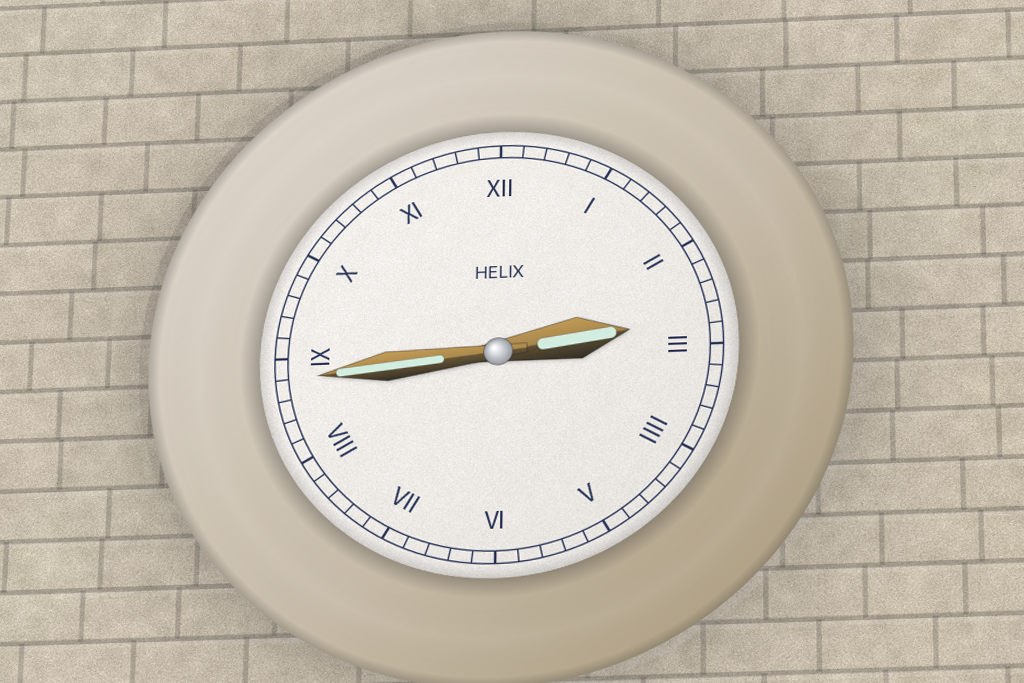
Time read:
2 h 44 min
